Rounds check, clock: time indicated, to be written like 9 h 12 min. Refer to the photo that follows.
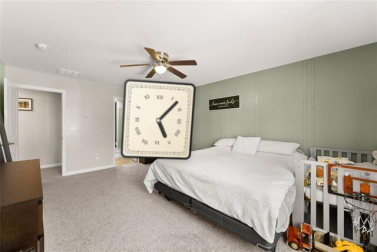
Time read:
5 h 07 min
